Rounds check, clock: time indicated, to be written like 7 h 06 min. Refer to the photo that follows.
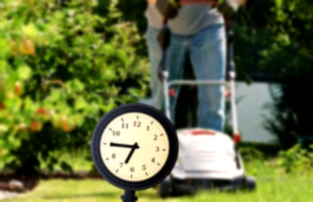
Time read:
6 h 45 min
